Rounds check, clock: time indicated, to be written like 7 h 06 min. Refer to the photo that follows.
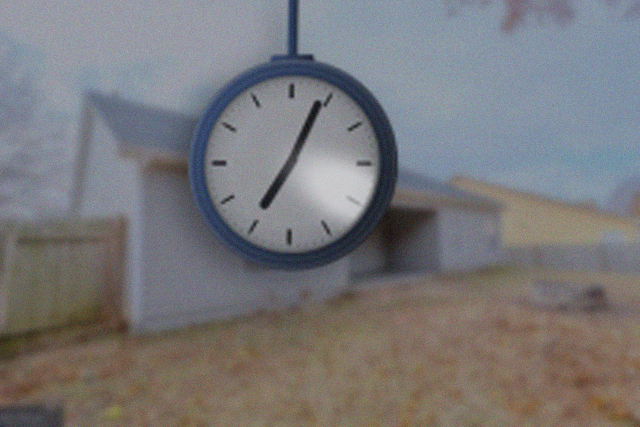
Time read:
7 h 04 min
